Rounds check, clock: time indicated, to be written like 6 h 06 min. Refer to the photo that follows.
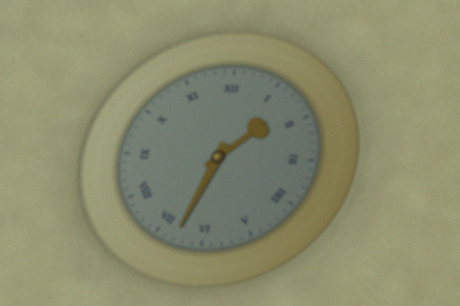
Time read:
1 h 33 min
